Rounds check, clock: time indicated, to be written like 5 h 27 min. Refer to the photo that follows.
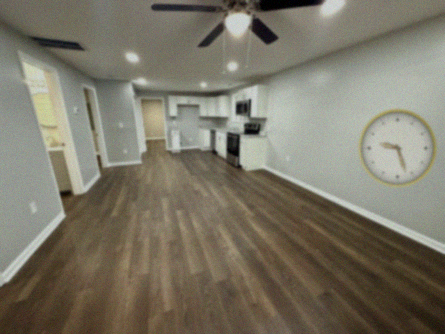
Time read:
9 h 27 min
